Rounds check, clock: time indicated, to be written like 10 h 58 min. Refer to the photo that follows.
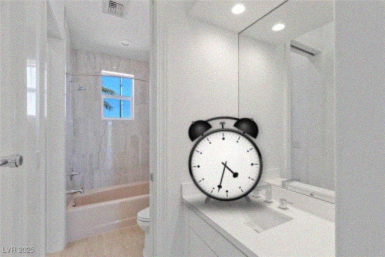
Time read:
4 h 33 min
